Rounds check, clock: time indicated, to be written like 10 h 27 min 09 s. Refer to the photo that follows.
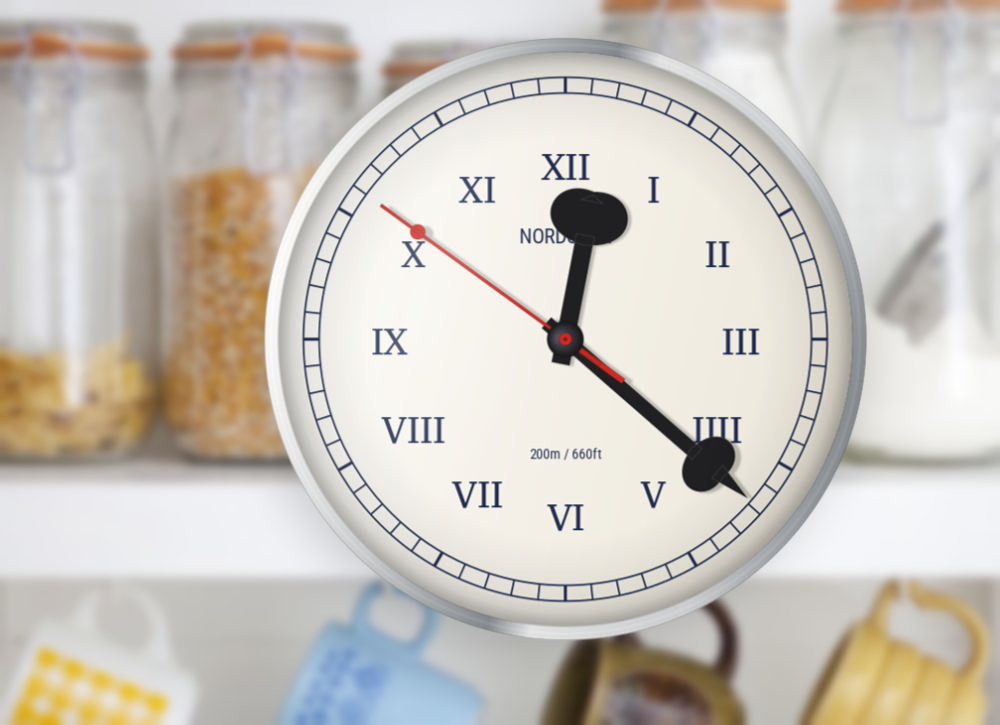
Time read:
12 h 21 min 51 s
